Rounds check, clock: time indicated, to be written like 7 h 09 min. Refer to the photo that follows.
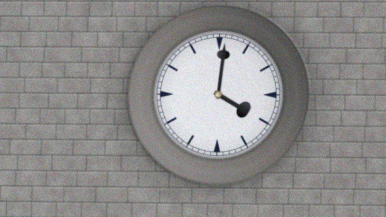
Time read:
4 h 01 min
